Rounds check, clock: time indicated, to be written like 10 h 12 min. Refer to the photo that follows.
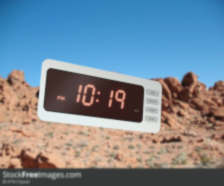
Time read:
10 h 19 min
